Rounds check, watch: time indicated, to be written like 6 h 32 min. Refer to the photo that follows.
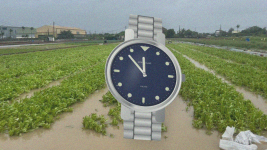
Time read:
11 h 53 min
